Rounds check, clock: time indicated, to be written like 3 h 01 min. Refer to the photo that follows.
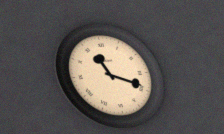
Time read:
11 h 19 min
